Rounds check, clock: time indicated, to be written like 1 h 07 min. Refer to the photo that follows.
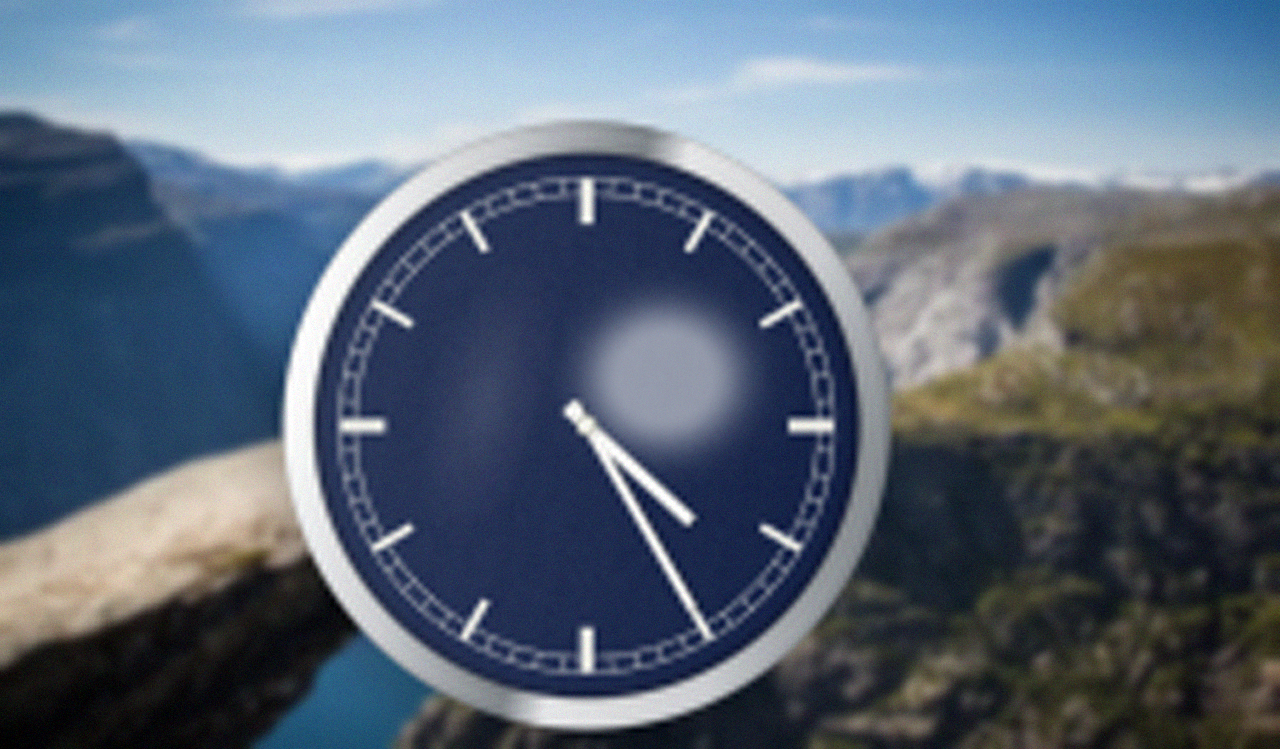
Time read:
4 h 25 min
